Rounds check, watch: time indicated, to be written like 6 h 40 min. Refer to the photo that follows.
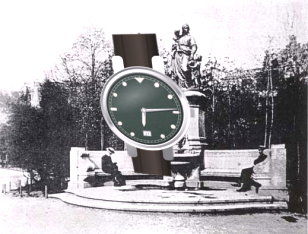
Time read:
6 h 14 min
